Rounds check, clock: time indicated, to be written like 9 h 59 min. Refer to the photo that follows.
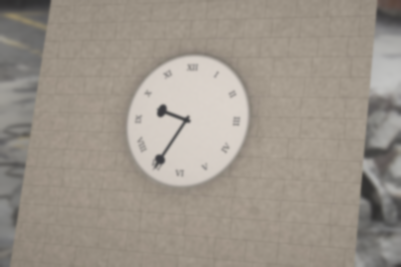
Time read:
9 h 35 min
